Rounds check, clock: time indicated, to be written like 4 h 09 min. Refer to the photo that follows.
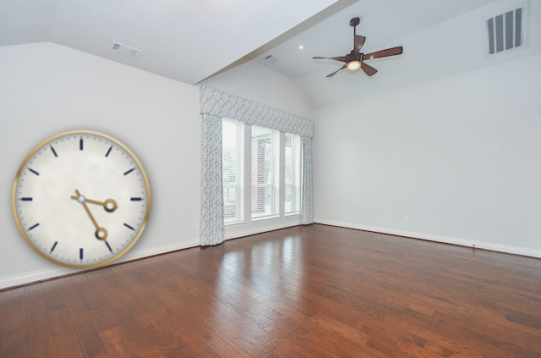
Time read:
3 h 25 min
